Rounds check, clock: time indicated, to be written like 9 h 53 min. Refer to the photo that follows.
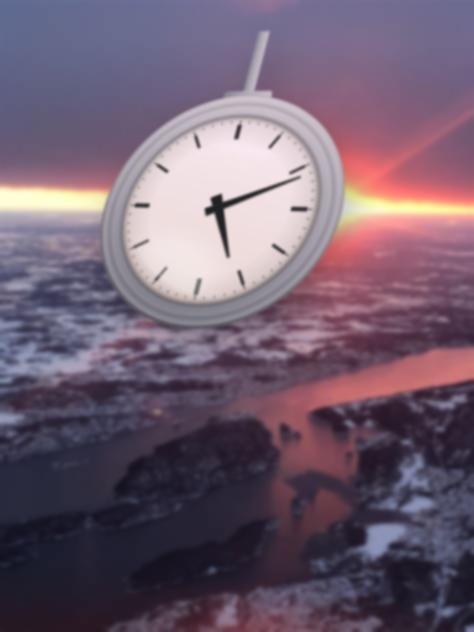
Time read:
5 h 11 min
